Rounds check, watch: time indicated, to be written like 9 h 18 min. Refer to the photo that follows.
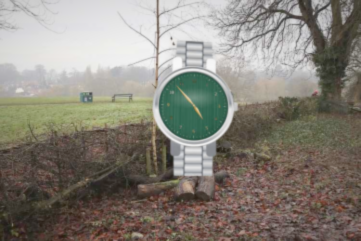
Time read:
4 h 53 min
